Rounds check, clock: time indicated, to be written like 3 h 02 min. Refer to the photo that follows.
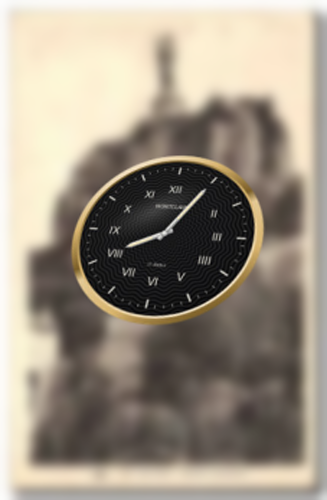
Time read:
8 h 05 min
